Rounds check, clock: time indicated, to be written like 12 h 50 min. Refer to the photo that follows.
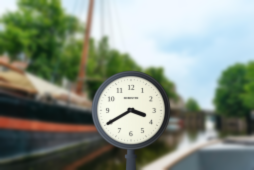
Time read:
3 h 40 min
